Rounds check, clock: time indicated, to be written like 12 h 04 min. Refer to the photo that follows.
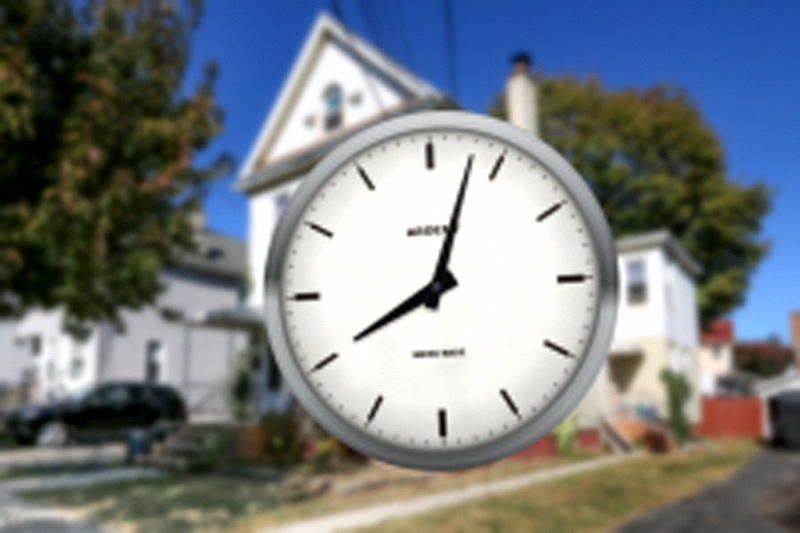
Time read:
8 h 03 min
